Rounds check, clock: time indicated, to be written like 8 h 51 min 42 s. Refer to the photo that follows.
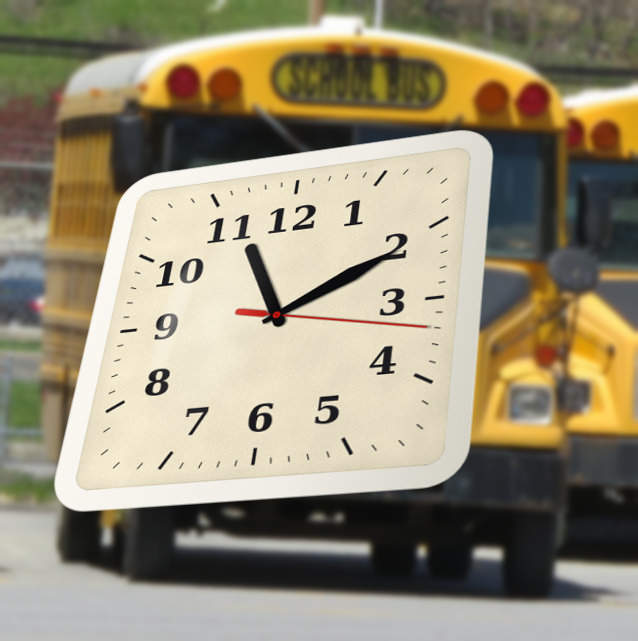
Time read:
11 h 10 min 17 s
